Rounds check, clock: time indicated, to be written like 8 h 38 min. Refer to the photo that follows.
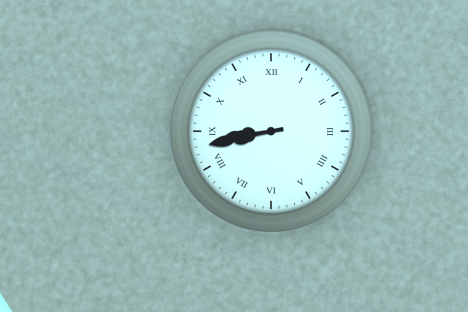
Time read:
8 h 43 min
